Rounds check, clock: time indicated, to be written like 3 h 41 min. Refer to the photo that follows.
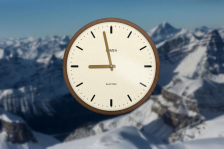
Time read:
8 h 58 min
